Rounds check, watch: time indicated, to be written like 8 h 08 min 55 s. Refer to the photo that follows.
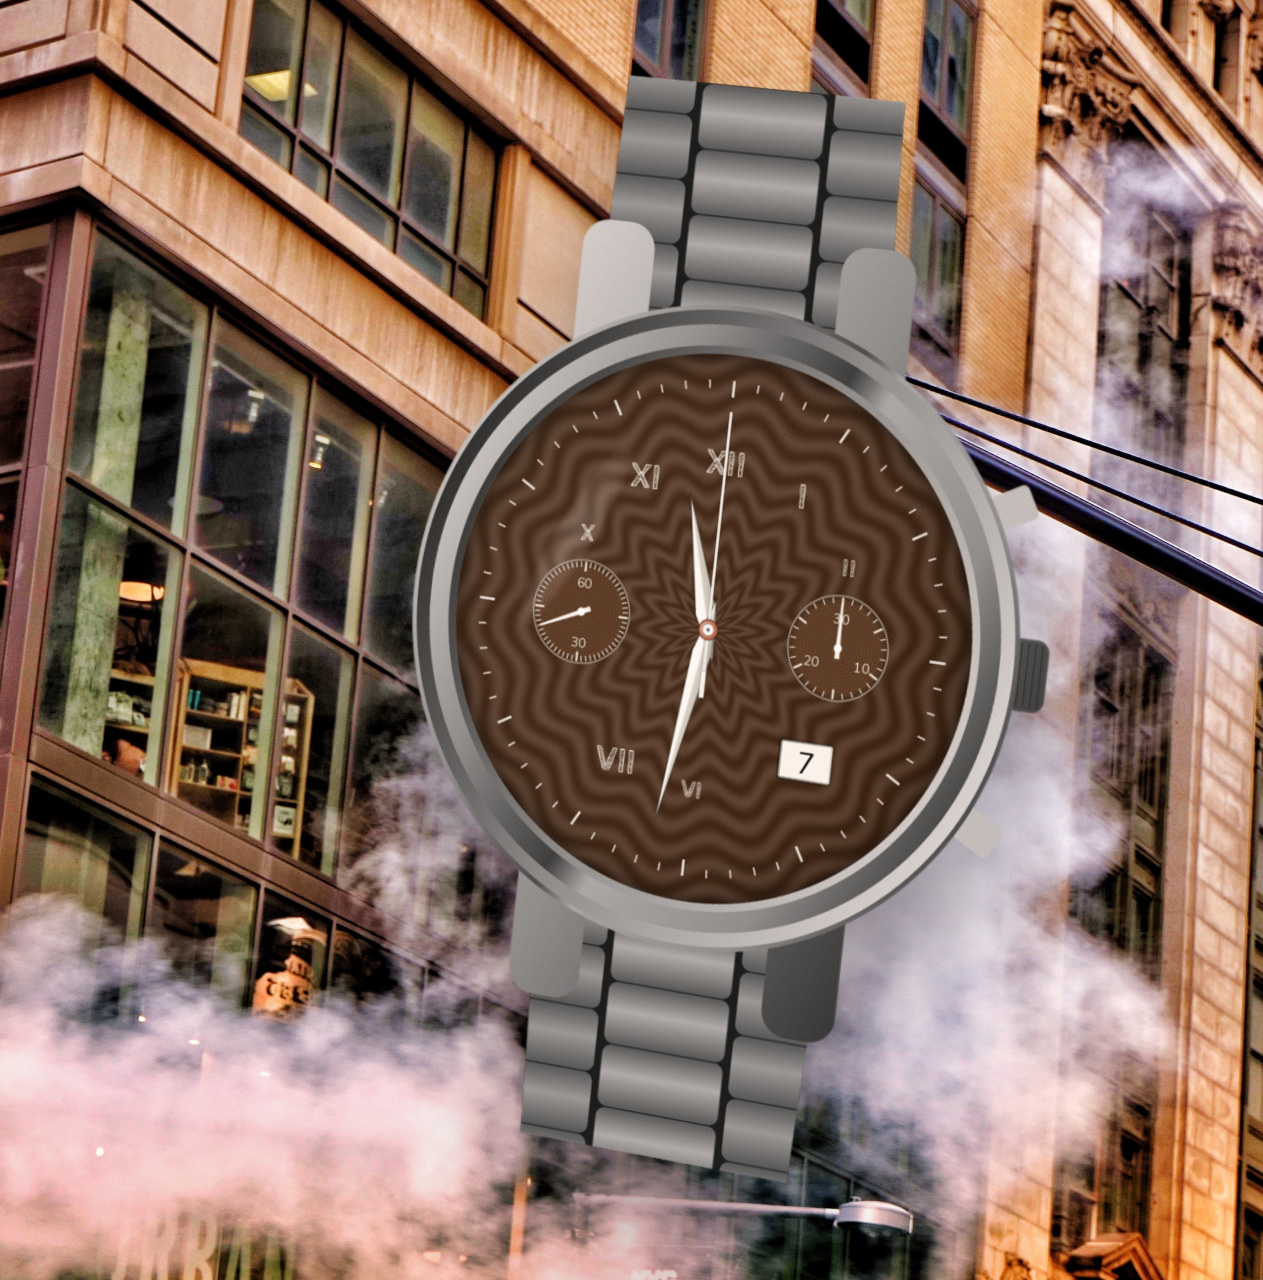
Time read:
11 h 31 min 41 s
